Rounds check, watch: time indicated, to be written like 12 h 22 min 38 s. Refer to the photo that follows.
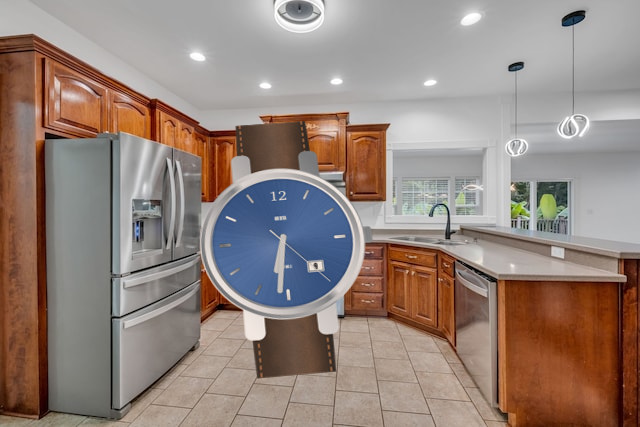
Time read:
6 h 31 min 23 s
